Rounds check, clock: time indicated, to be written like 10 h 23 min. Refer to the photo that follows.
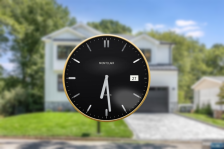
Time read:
6 h 29 min
